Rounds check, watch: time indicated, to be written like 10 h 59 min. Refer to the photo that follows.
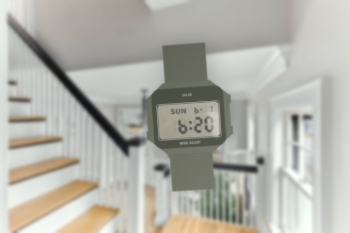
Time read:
6 h 20 min
